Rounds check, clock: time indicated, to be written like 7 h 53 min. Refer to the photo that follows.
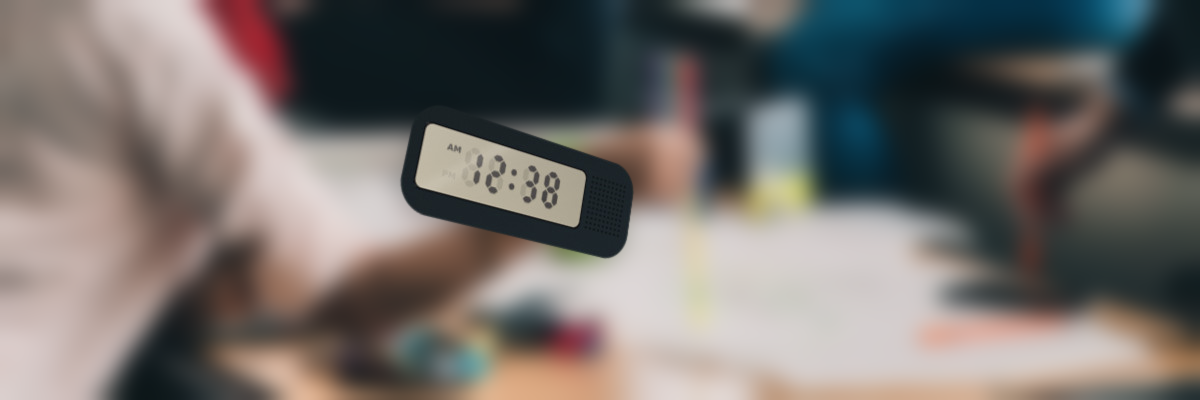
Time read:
12 h 38 min
